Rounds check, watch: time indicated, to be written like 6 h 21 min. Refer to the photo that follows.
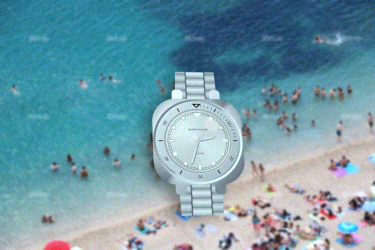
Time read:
2 h 33 min
